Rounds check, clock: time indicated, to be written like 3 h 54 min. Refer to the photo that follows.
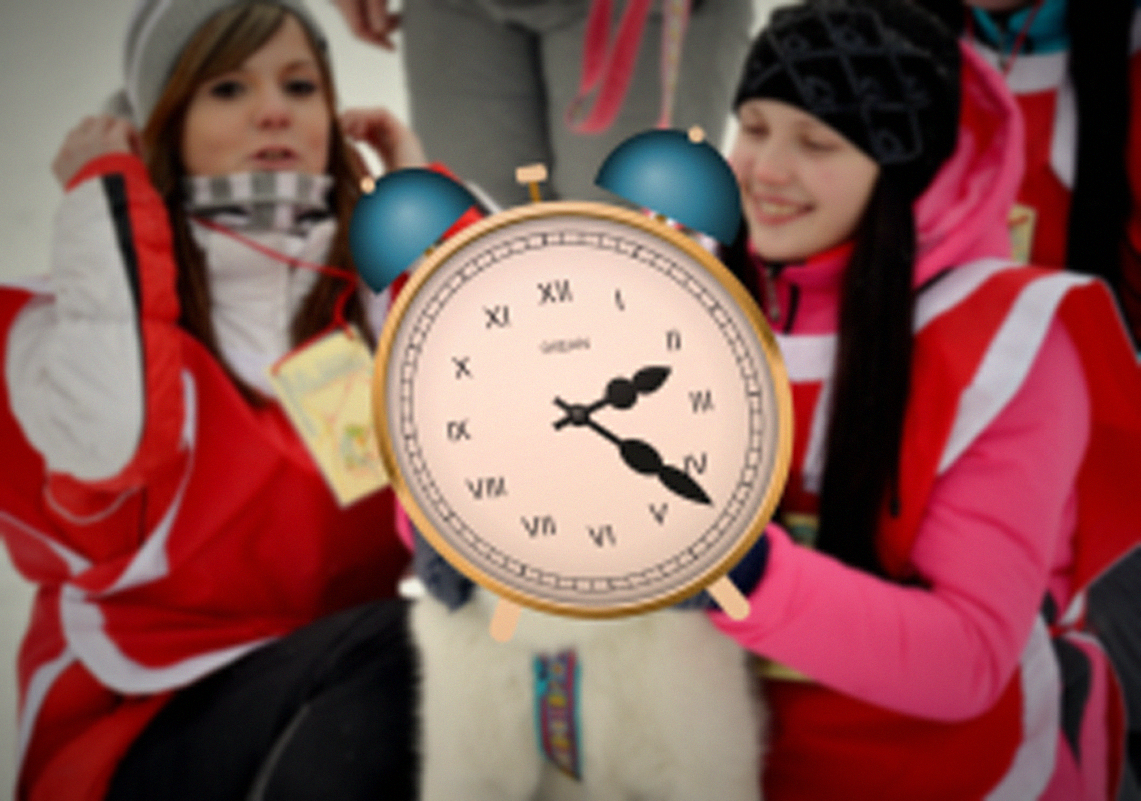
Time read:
2 h 22 min
